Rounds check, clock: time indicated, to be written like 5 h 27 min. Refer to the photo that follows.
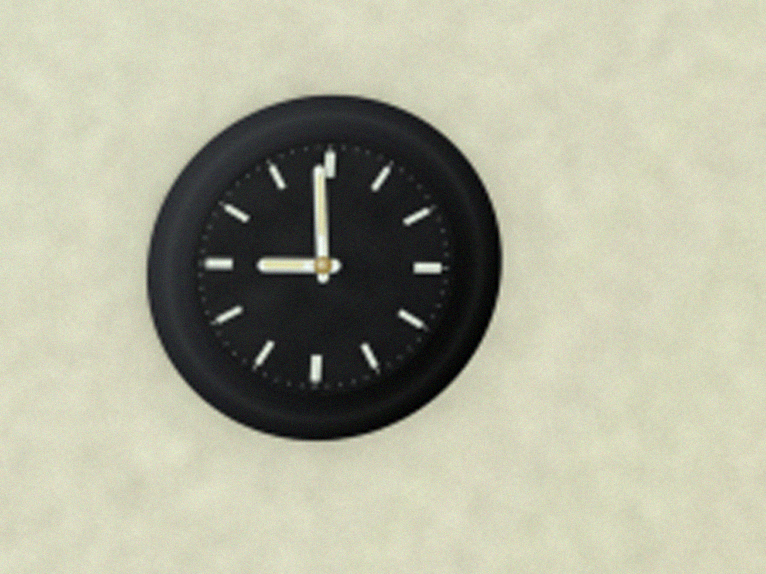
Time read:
8 h 59 min
